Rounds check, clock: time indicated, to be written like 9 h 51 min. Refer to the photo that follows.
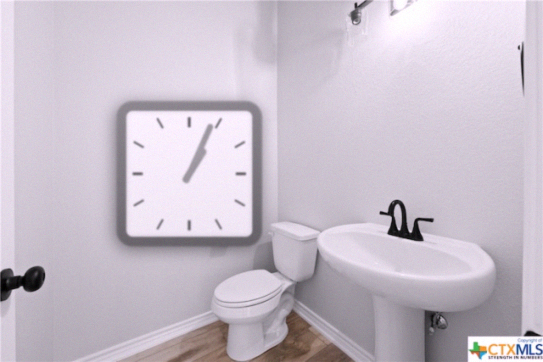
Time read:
1 h 04 min
